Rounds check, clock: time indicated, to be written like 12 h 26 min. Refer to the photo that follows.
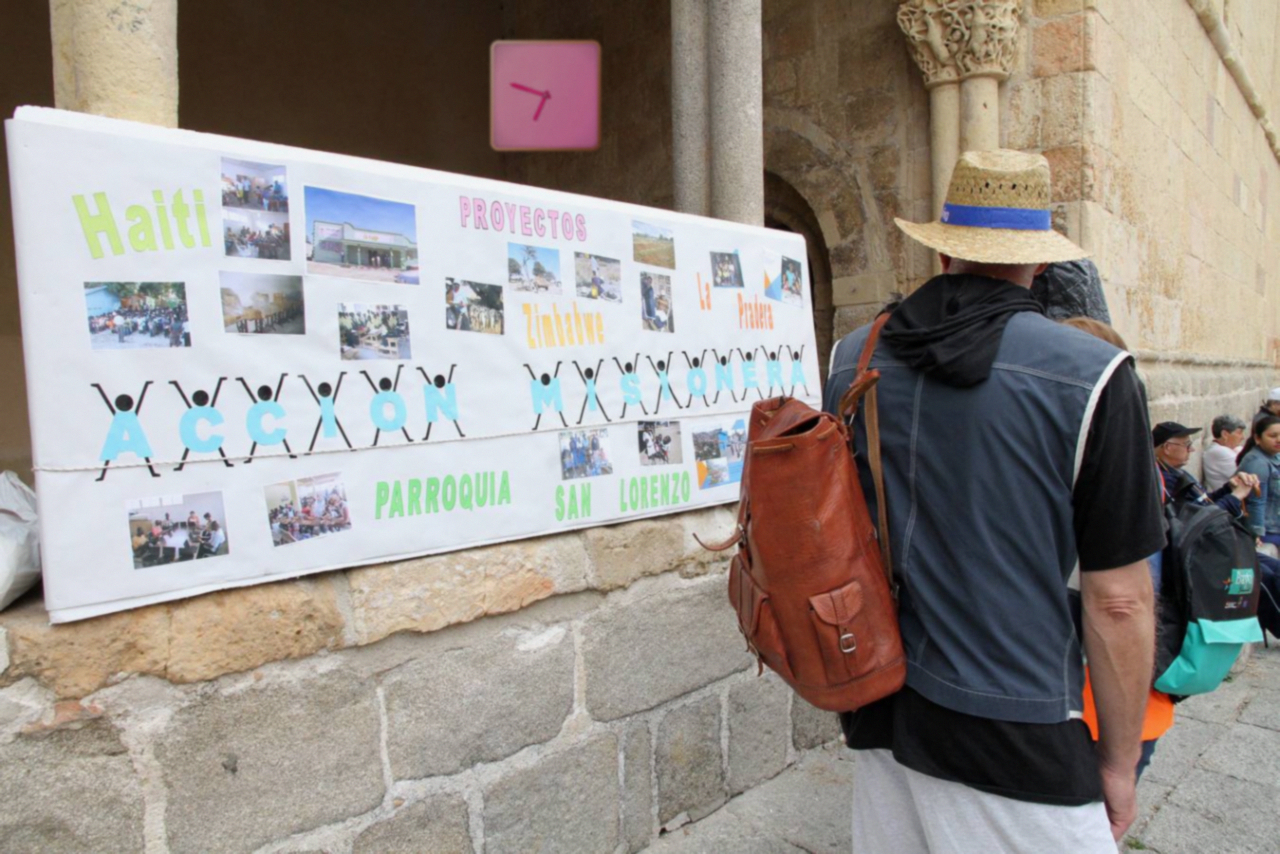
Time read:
6 h 48 min
